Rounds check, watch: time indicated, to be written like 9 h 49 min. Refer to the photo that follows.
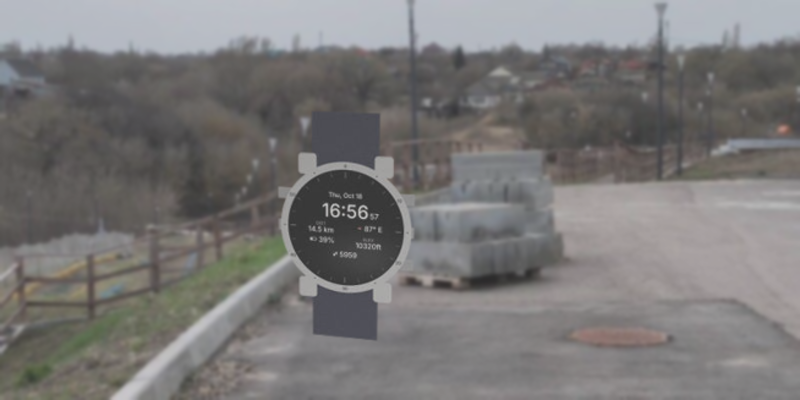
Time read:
16 h 56 min
